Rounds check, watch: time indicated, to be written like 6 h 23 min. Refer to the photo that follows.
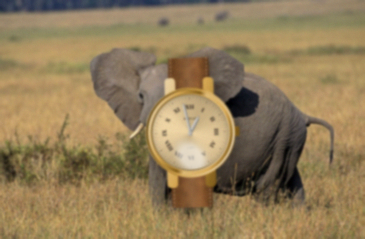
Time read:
12 h 58 min
